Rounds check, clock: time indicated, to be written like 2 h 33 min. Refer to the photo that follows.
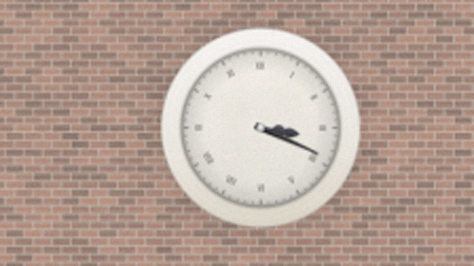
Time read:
3 h 19 min
